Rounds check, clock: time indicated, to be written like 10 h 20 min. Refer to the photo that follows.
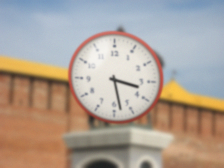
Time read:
3 h 28 min
